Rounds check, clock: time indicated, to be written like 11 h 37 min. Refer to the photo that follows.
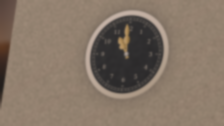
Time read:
10 h 59 min
